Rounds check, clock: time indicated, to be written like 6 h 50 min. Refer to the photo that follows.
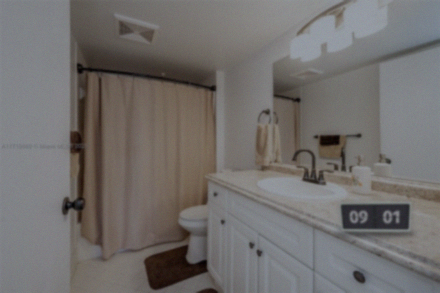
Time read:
9 h 01 min
